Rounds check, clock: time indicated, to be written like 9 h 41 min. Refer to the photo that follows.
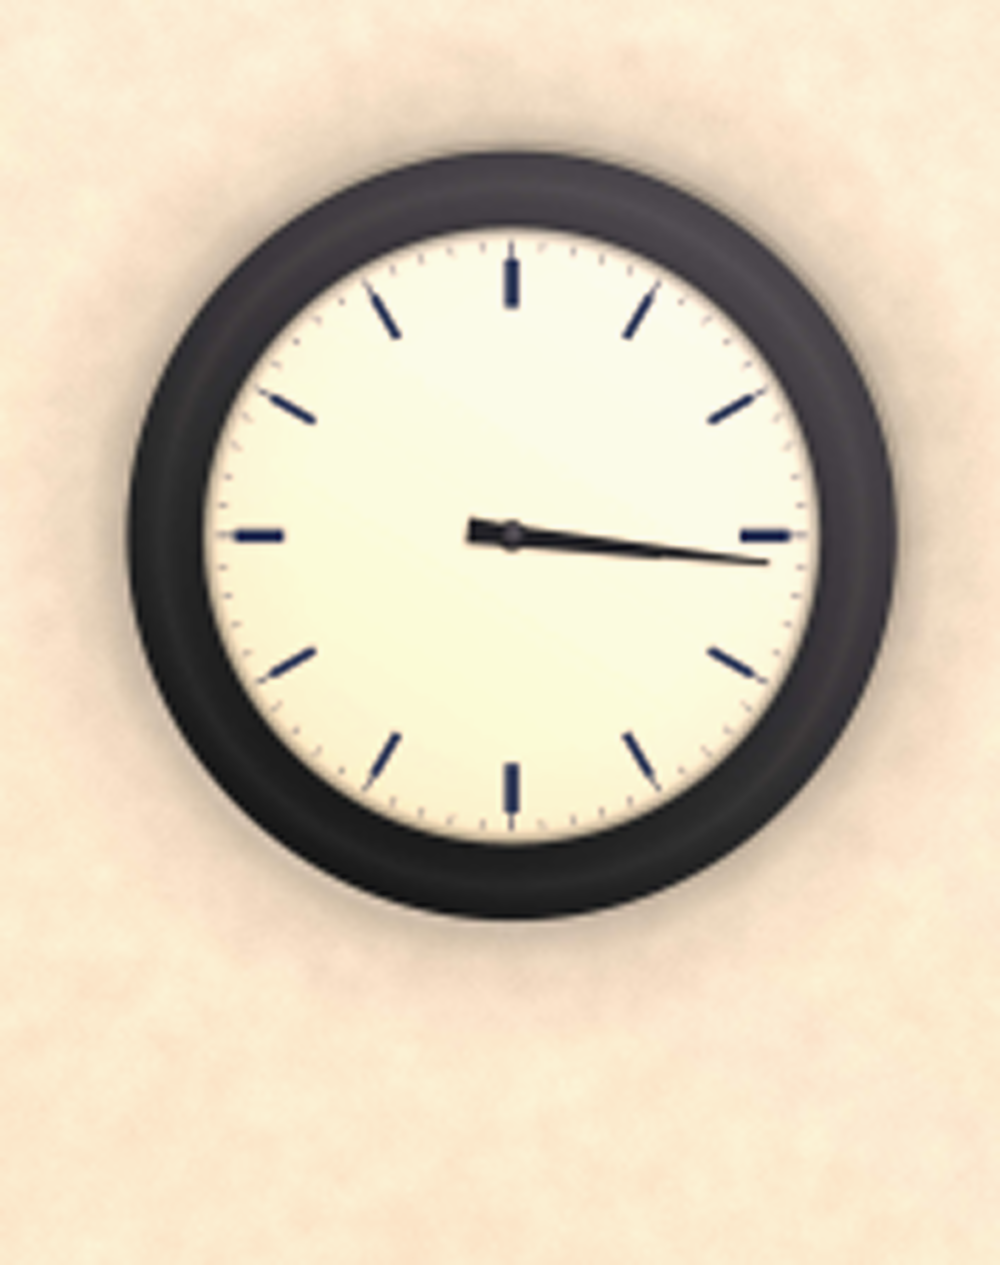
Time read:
3 h 16 min
